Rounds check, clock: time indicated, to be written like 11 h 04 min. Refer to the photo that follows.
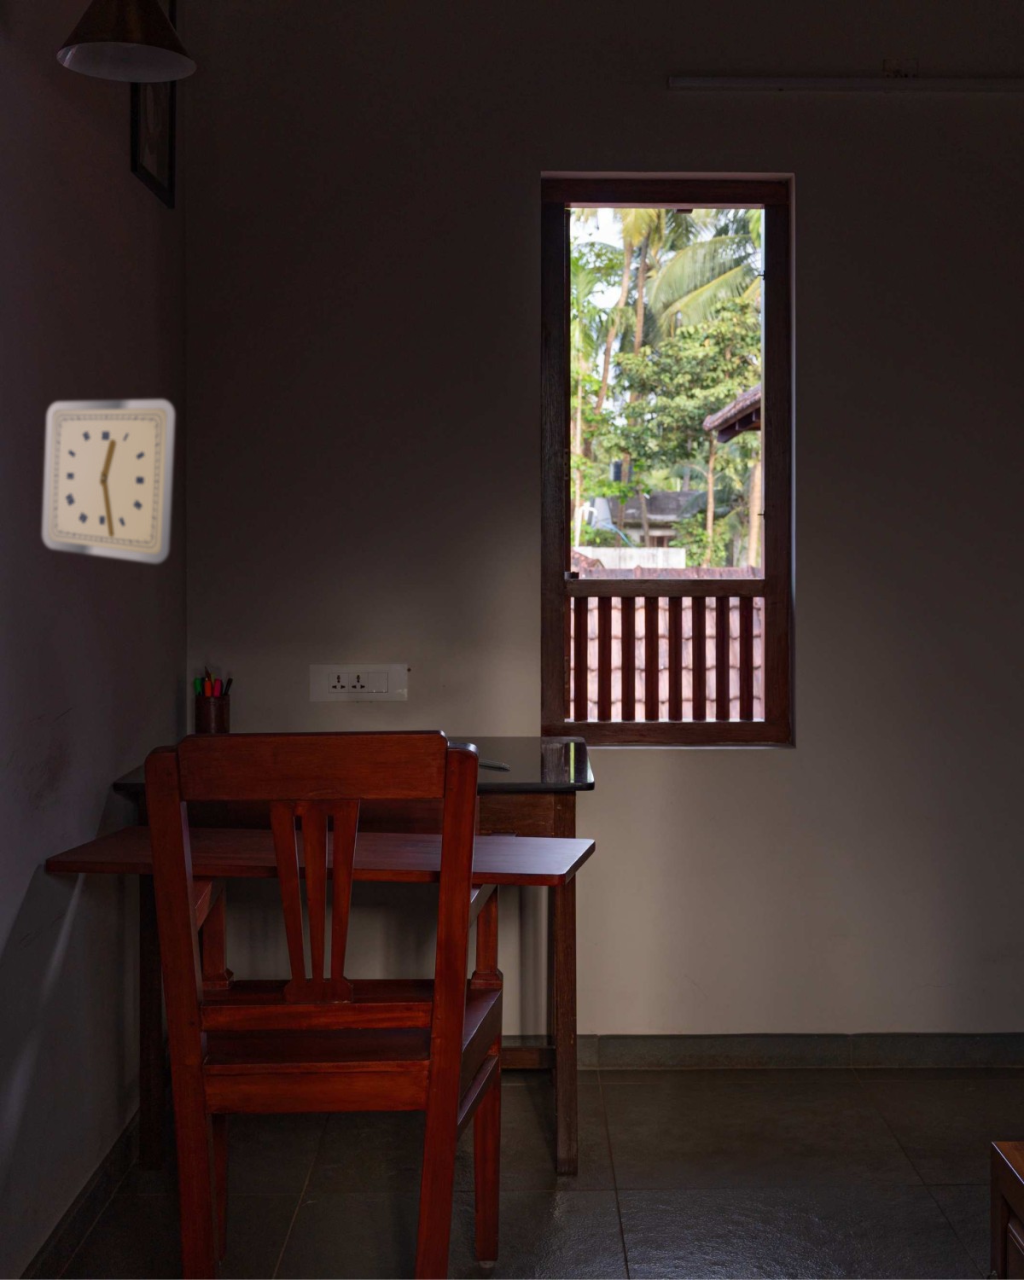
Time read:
12 h 28 min
